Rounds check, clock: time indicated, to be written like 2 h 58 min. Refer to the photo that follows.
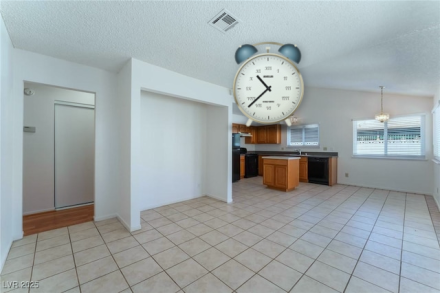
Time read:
10 h 38 min
